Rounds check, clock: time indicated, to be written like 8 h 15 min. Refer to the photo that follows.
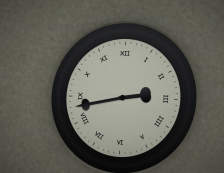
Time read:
2 h 43 min
